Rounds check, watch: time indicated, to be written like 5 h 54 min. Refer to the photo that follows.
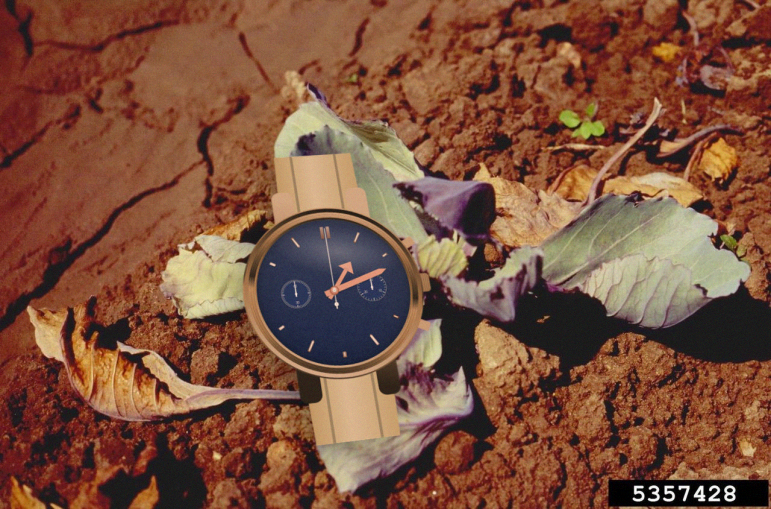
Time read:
1 h 12 min
